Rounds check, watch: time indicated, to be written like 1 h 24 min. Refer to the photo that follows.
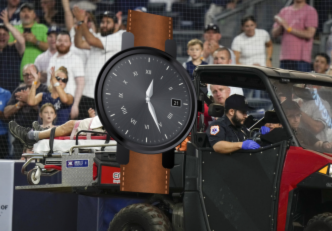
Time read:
12 h 26 min
